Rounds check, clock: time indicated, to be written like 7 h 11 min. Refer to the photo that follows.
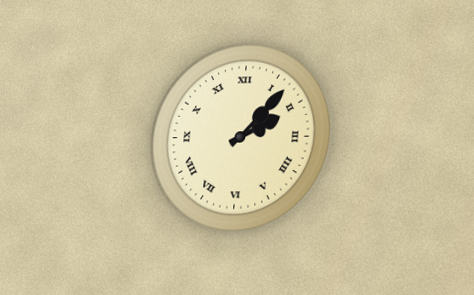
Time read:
2 h 07 min
